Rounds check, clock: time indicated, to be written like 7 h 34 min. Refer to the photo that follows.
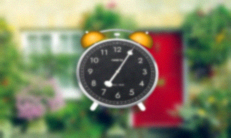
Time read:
7 h 05 min
